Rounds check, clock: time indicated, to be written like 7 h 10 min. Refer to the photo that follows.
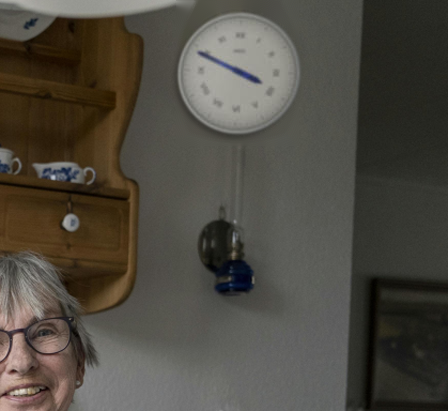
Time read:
3 h 49 min
